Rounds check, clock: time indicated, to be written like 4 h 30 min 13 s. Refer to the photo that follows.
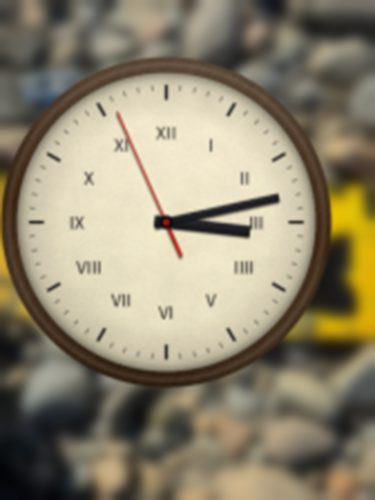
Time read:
3 h 12 min 56 s
